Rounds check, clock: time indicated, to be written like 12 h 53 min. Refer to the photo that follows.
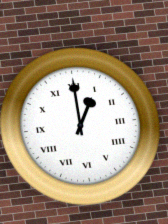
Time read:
1 h 00 min
